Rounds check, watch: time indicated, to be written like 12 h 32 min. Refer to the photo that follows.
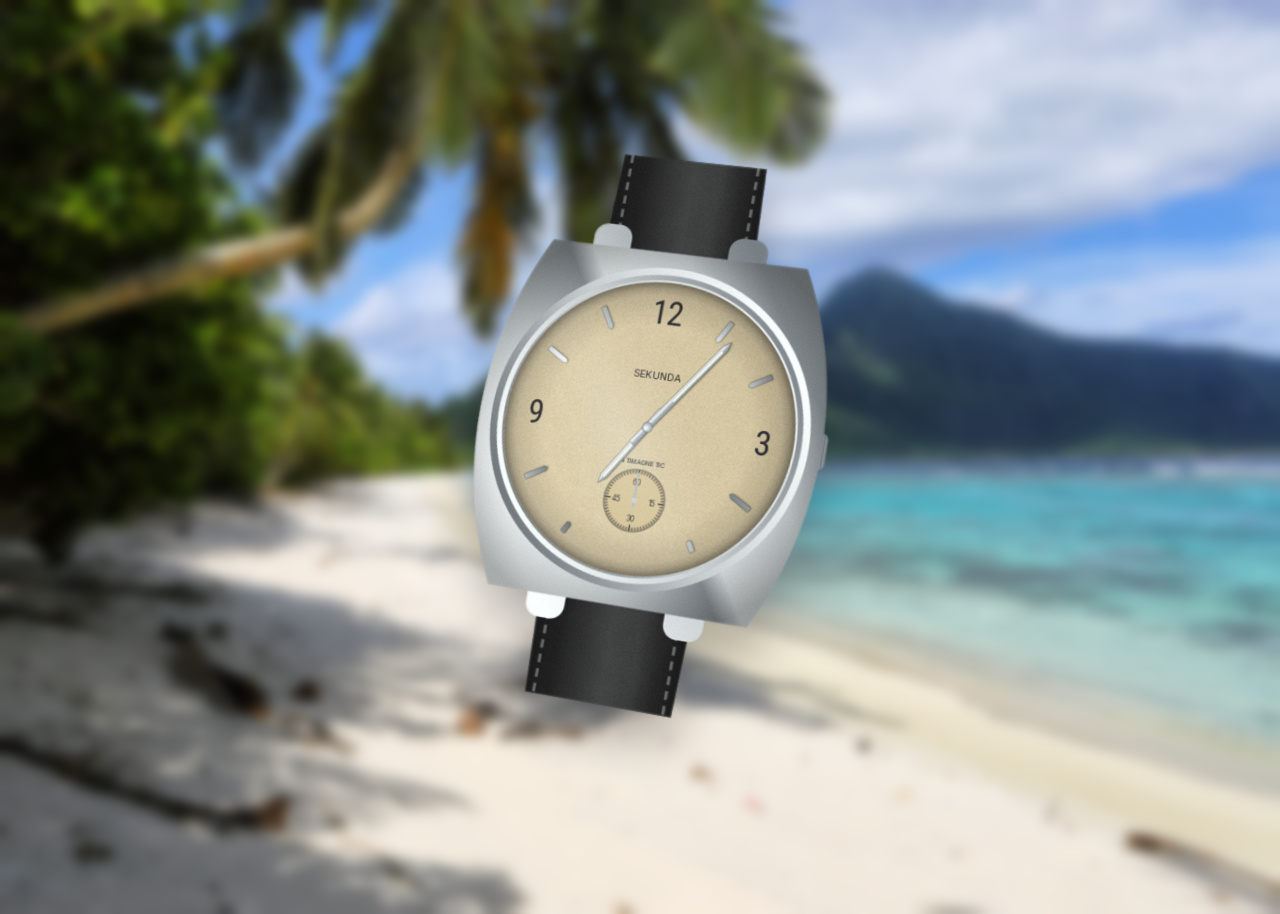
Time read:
7 h 06 min
